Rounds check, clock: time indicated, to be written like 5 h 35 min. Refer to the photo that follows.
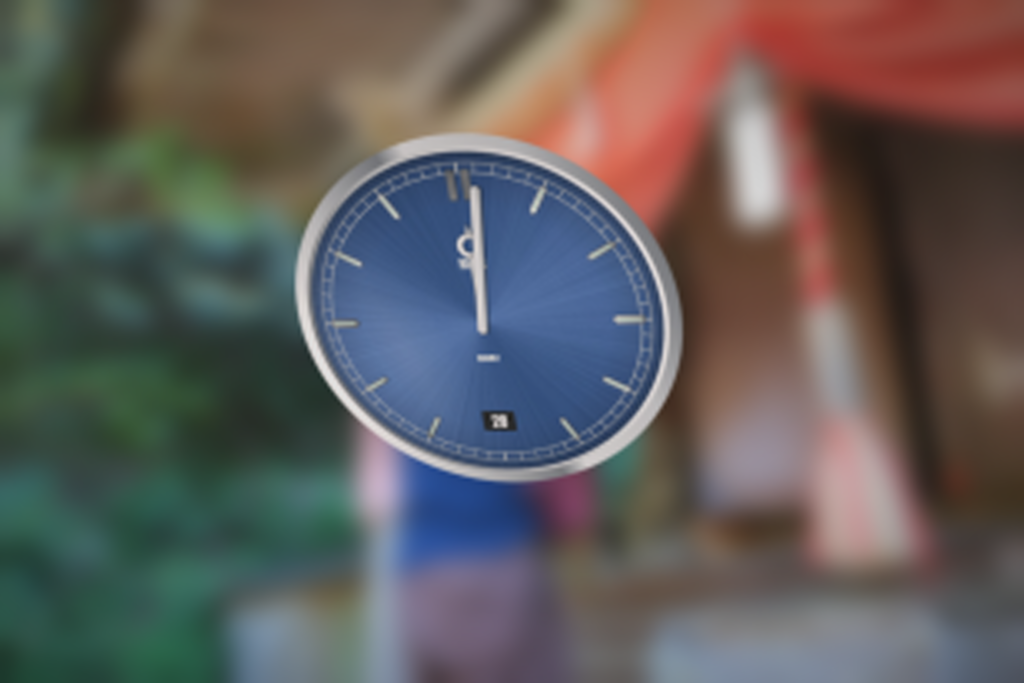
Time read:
12 h 01 min
